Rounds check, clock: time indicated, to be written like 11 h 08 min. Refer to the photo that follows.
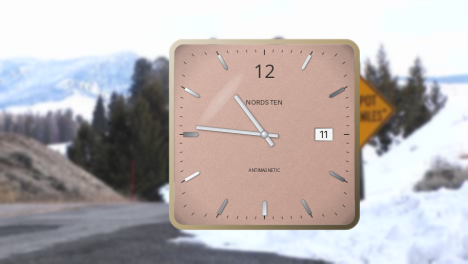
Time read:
10 h 46 min
